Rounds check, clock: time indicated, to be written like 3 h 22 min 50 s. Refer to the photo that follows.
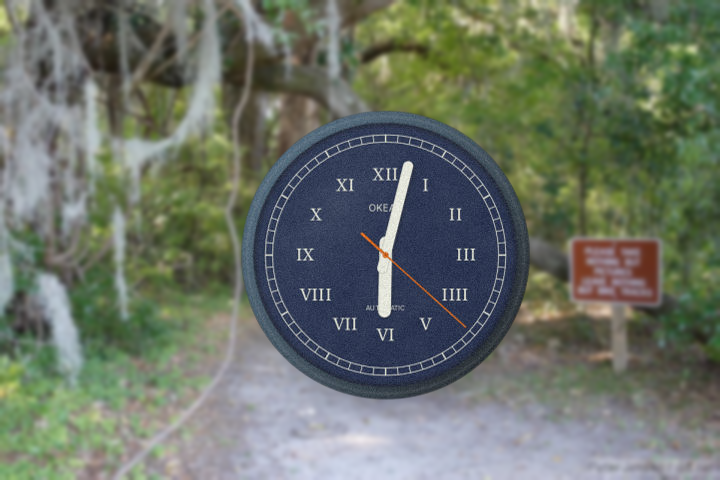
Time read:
6 h 02 min 22 s
